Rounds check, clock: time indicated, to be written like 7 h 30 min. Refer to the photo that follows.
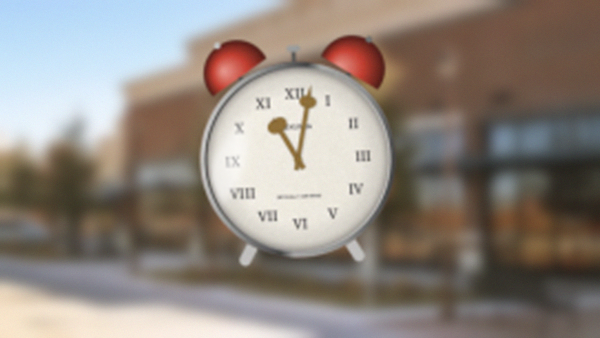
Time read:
11 h 02 min
